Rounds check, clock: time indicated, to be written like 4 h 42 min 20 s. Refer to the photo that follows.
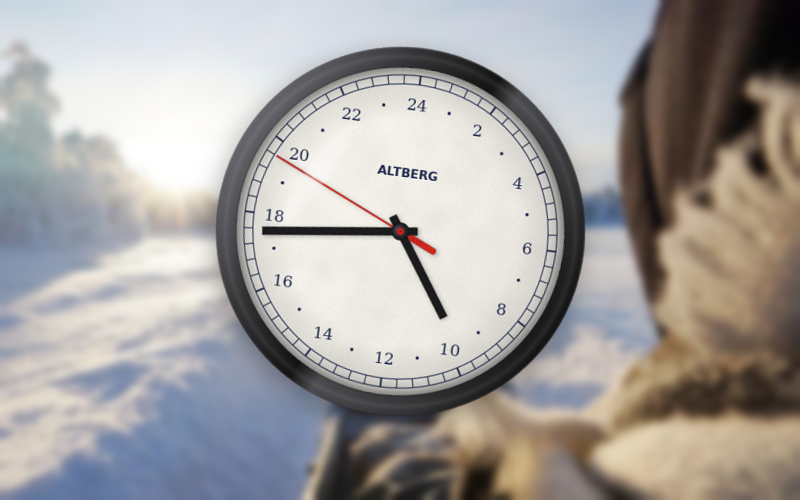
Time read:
9 h 43 min 49 s
